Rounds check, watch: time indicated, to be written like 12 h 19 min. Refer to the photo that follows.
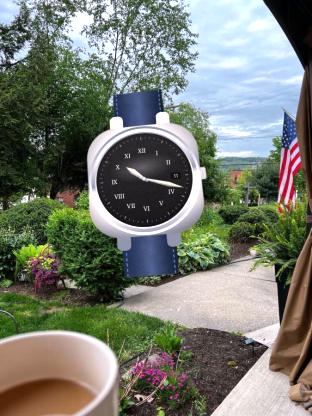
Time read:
10 h 18 min
